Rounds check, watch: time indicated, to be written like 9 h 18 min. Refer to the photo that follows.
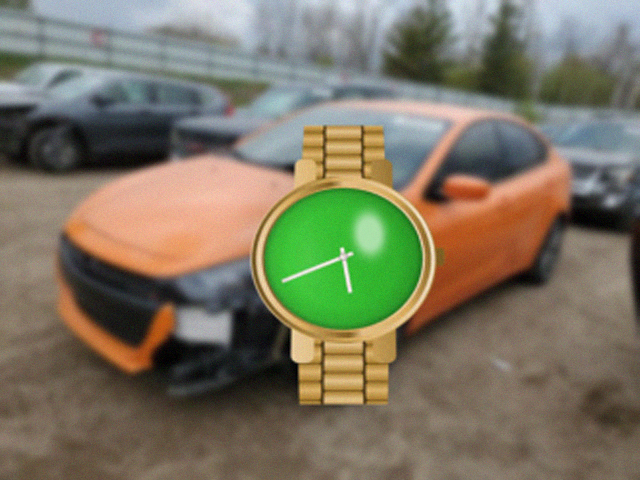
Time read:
5 h 41 min
